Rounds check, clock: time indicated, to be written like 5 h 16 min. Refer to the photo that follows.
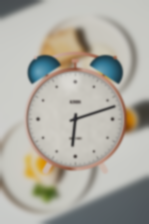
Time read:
6 h 12 min
